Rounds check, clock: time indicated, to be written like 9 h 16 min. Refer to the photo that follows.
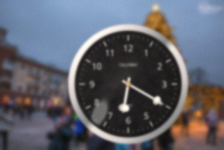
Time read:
6 h 20 min
